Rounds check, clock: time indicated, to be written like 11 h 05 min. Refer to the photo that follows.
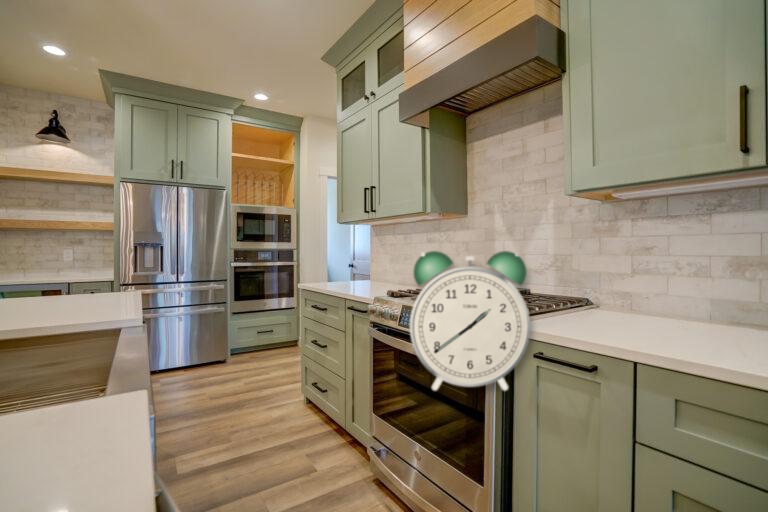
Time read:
1 h 39 min
